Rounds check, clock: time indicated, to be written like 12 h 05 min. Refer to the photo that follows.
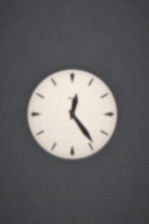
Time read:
12 h 24 min
